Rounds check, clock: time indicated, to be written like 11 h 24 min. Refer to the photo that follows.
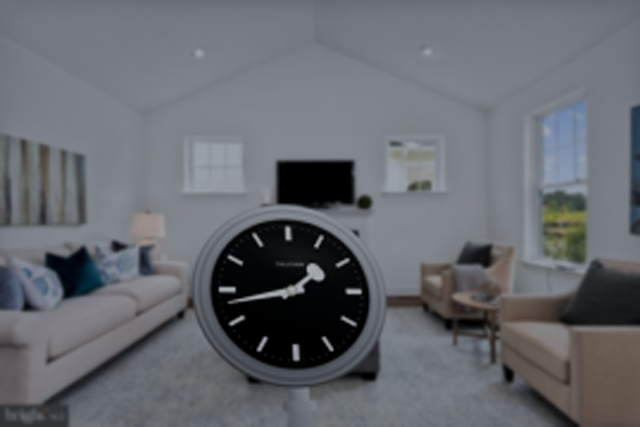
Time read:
1 h 43 min
